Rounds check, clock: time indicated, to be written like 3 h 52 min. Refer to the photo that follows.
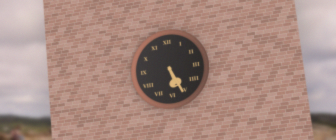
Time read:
5 h 26 min
